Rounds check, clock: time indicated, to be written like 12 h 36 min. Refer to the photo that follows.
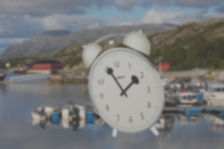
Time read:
1 h 56 min
